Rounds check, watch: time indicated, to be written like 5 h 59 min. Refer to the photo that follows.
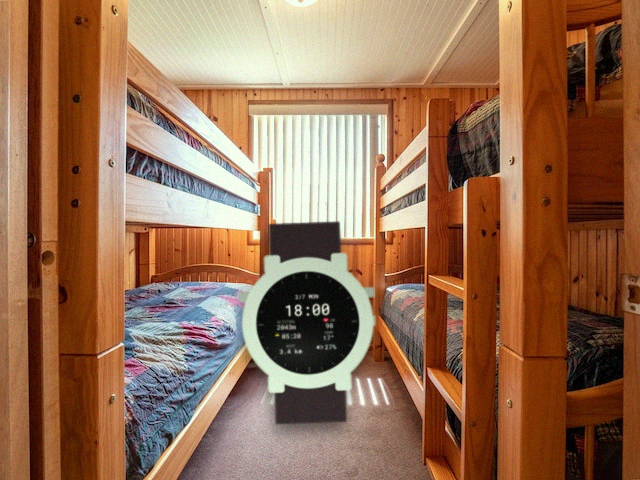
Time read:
18 h 00 min
